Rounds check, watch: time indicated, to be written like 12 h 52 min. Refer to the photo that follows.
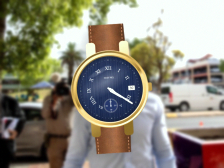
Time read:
4 h 21 min
